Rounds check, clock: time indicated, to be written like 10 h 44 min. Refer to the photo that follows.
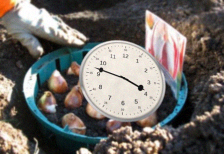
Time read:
3 h 47 min
